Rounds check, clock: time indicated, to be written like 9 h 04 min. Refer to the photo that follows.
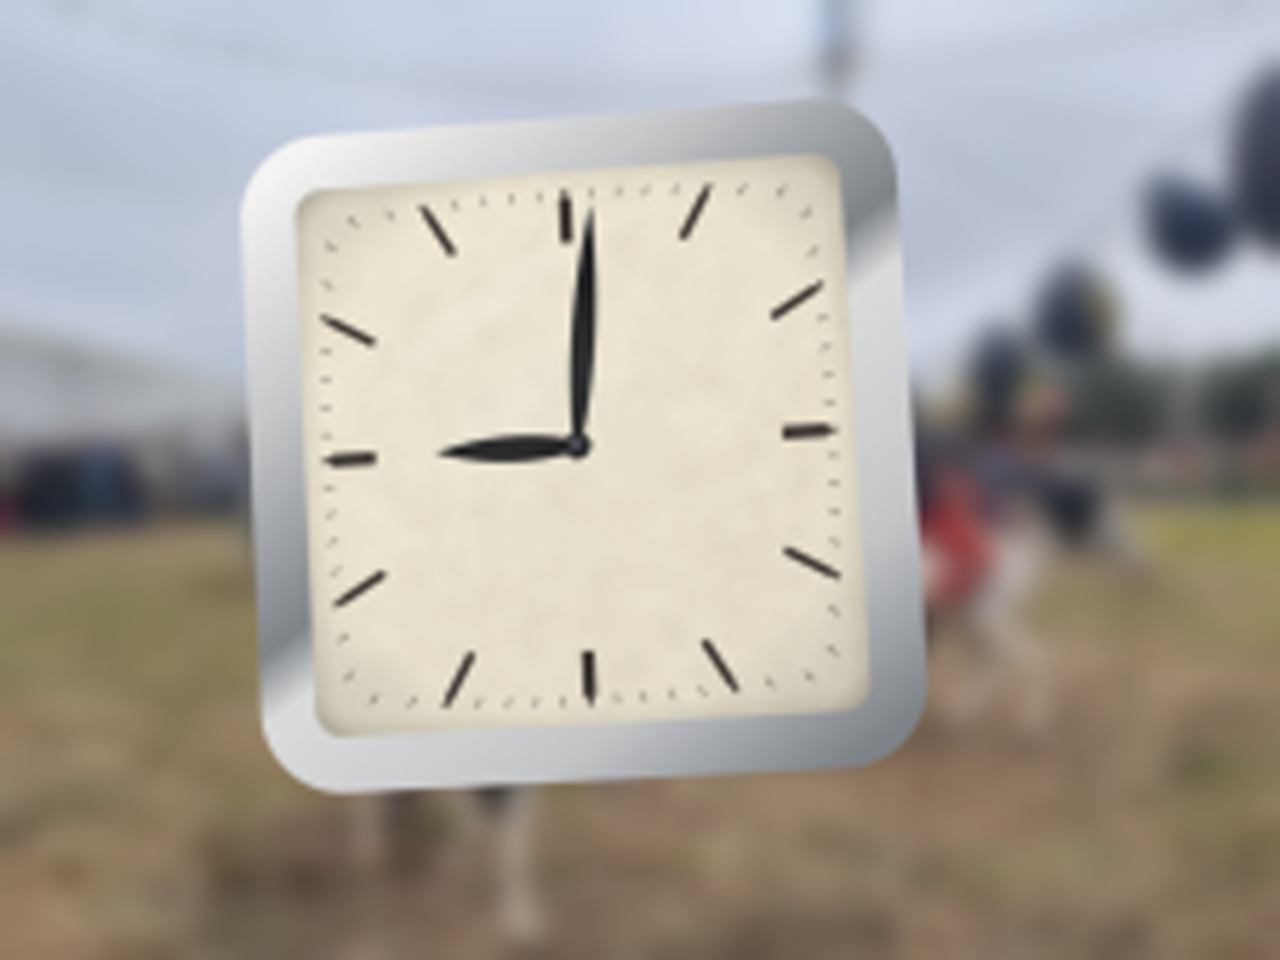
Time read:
9 h 01 min
